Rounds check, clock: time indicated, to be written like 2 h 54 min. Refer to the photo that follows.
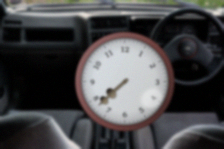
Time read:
7 h 38 min
